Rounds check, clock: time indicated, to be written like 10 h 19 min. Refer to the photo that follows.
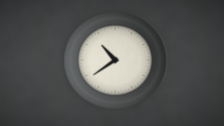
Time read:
10 h 39 min
